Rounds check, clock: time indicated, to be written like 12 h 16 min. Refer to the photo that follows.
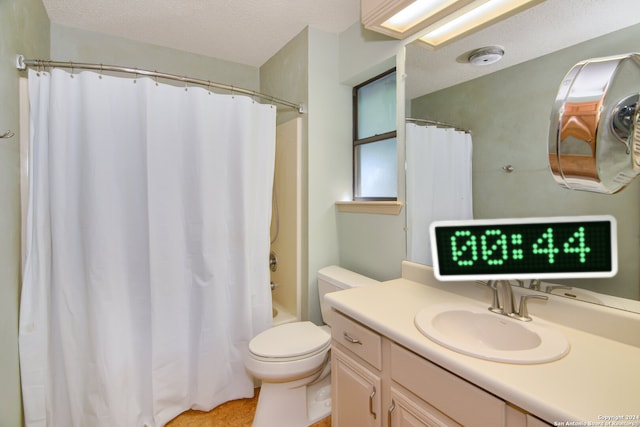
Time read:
0 h 44 min
